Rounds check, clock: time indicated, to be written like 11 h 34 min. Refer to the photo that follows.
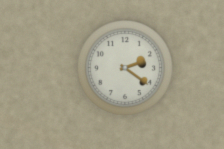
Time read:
2 h 21 min
